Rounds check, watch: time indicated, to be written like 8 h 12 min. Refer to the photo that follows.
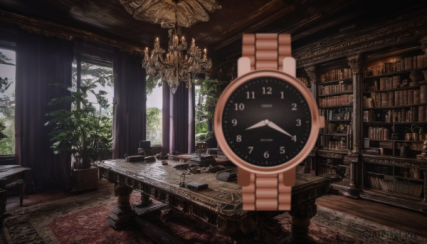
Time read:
8 h 20 min
